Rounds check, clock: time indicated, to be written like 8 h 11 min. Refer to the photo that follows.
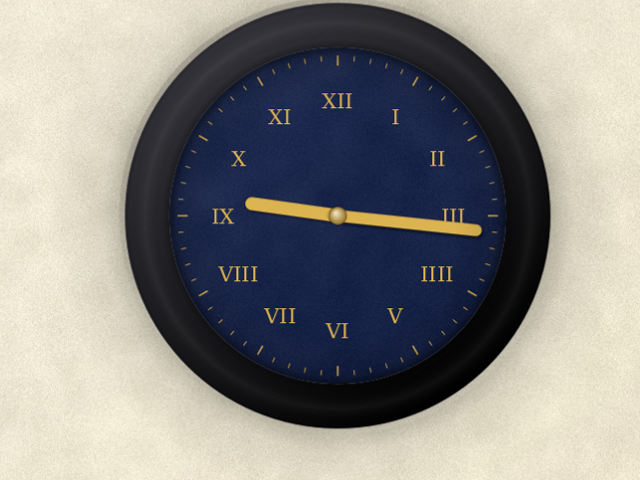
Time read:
9 h 16 min
